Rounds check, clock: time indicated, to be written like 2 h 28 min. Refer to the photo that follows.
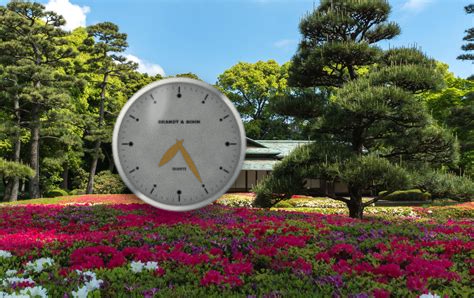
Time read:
7 h 25 min
